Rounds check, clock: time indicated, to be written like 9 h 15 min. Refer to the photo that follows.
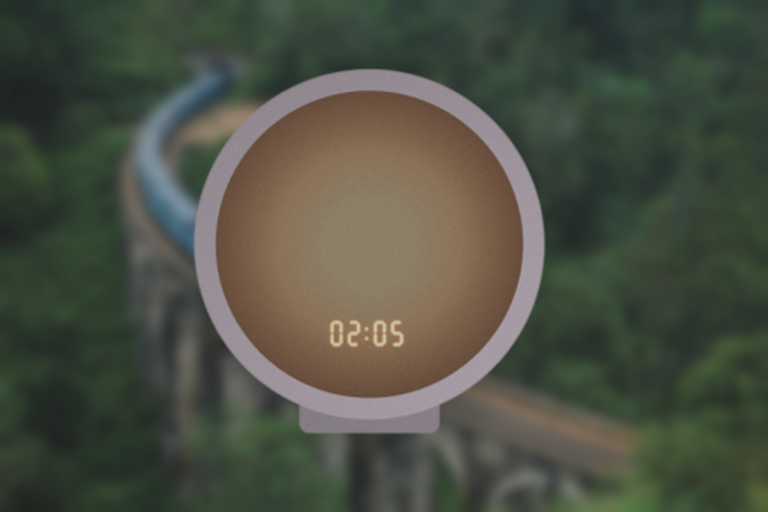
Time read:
2 h 05 min
